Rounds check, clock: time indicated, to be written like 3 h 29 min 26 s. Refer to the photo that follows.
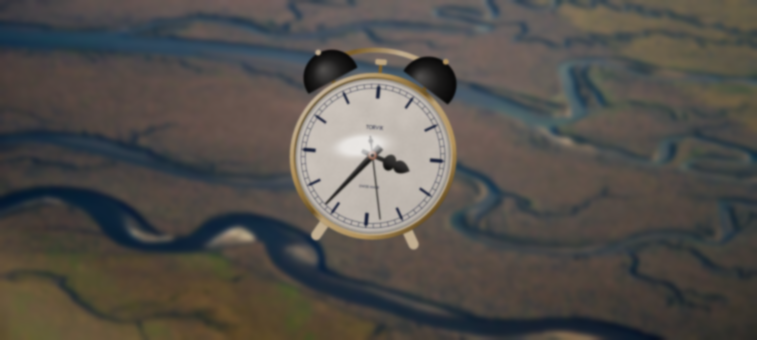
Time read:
3 h 36 min 28 s
